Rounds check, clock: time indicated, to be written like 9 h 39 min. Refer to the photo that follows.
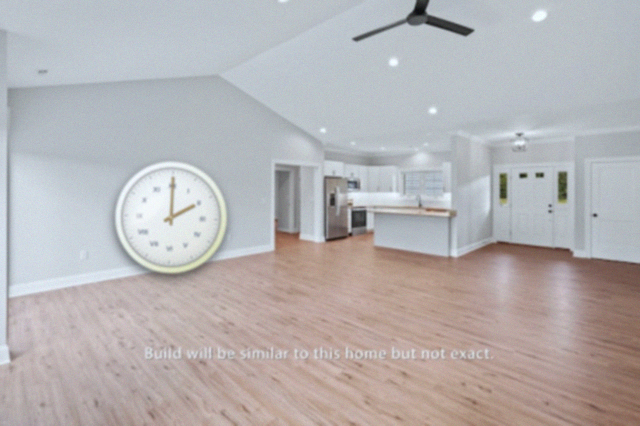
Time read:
2 h 00 min
